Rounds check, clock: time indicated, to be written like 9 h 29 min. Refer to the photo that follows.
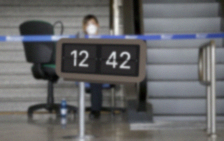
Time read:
12 h 42 min
